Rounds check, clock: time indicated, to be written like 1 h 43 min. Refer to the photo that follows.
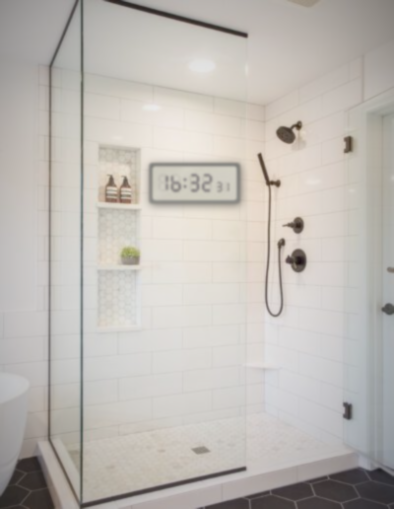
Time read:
16 h 32 min
